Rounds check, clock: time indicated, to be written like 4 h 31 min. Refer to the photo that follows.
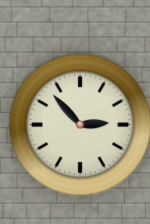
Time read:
2 h 53 min
